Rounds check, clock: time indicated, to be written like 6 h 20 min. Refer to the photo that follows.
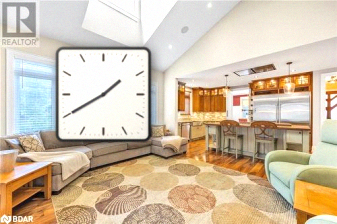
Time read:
1 h 40 min
